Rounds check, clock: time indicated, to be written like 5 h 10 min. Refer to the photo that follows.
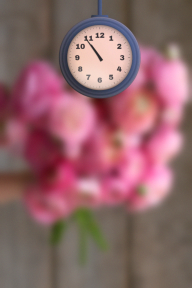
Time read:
10 h 54 min
